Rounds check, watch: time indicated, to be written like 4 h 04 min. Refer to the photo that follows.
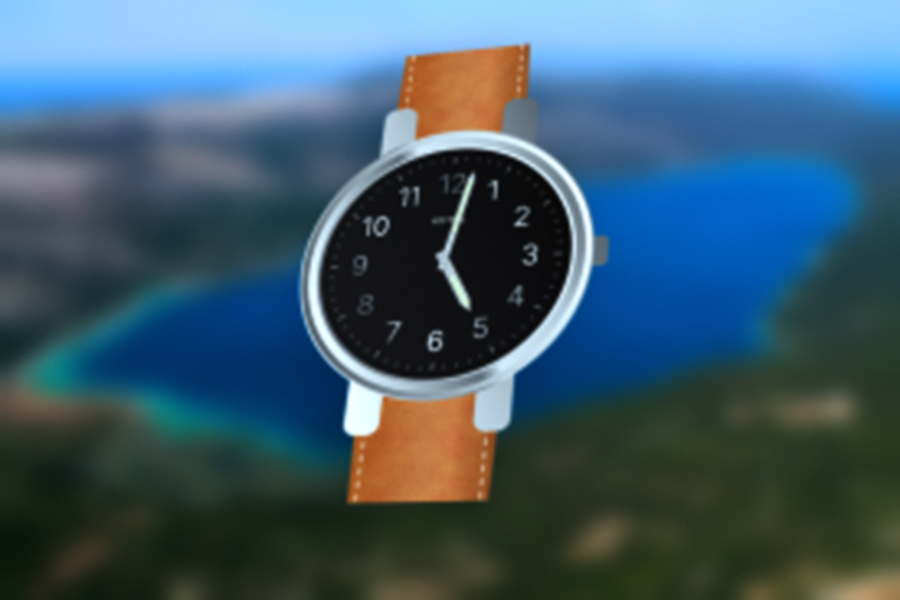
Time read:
5 h 02 min
